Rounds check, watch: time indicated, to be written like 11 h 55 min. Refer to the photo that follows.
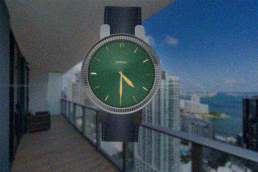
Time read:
4 h 30 min
